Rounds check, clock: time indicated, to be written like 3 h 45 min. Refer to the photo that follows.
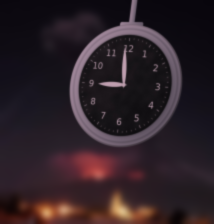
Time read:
8 h 59 min
